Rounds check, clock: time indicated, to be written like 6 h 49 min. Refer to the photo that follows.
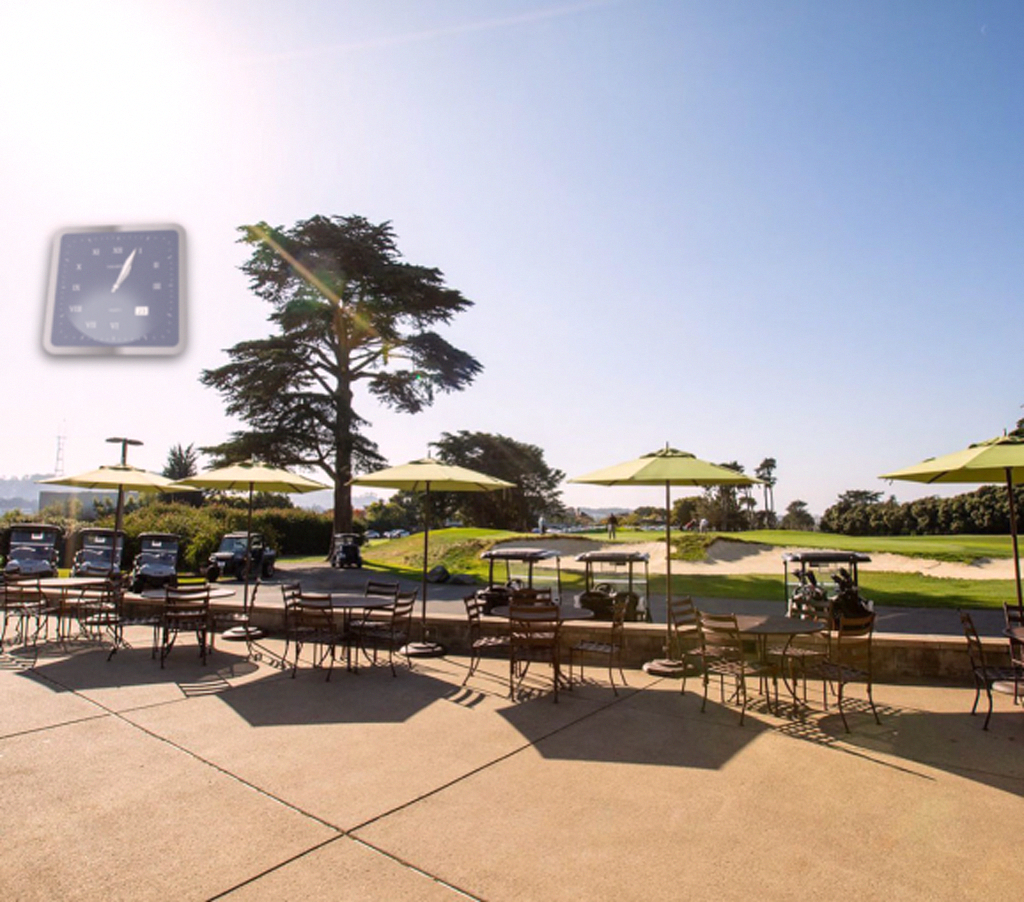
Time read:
1 h 04 min
